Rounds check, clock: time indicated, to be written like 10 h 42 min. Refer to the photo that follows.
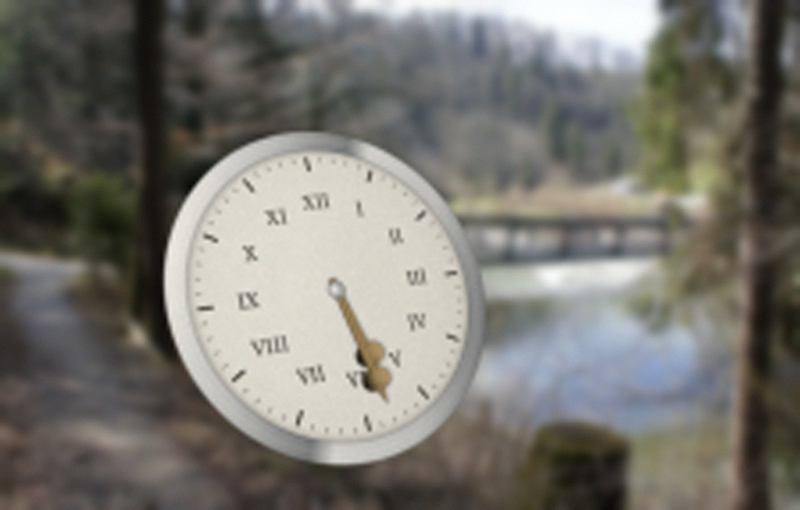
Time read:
5 h 28 min
